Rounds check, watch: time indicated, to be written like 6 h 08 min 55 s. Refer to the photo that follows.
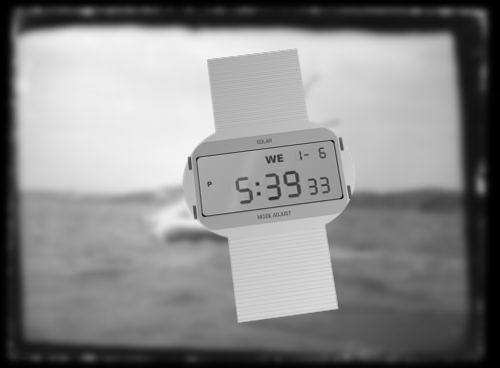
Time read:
5 h 39 min 33 s
